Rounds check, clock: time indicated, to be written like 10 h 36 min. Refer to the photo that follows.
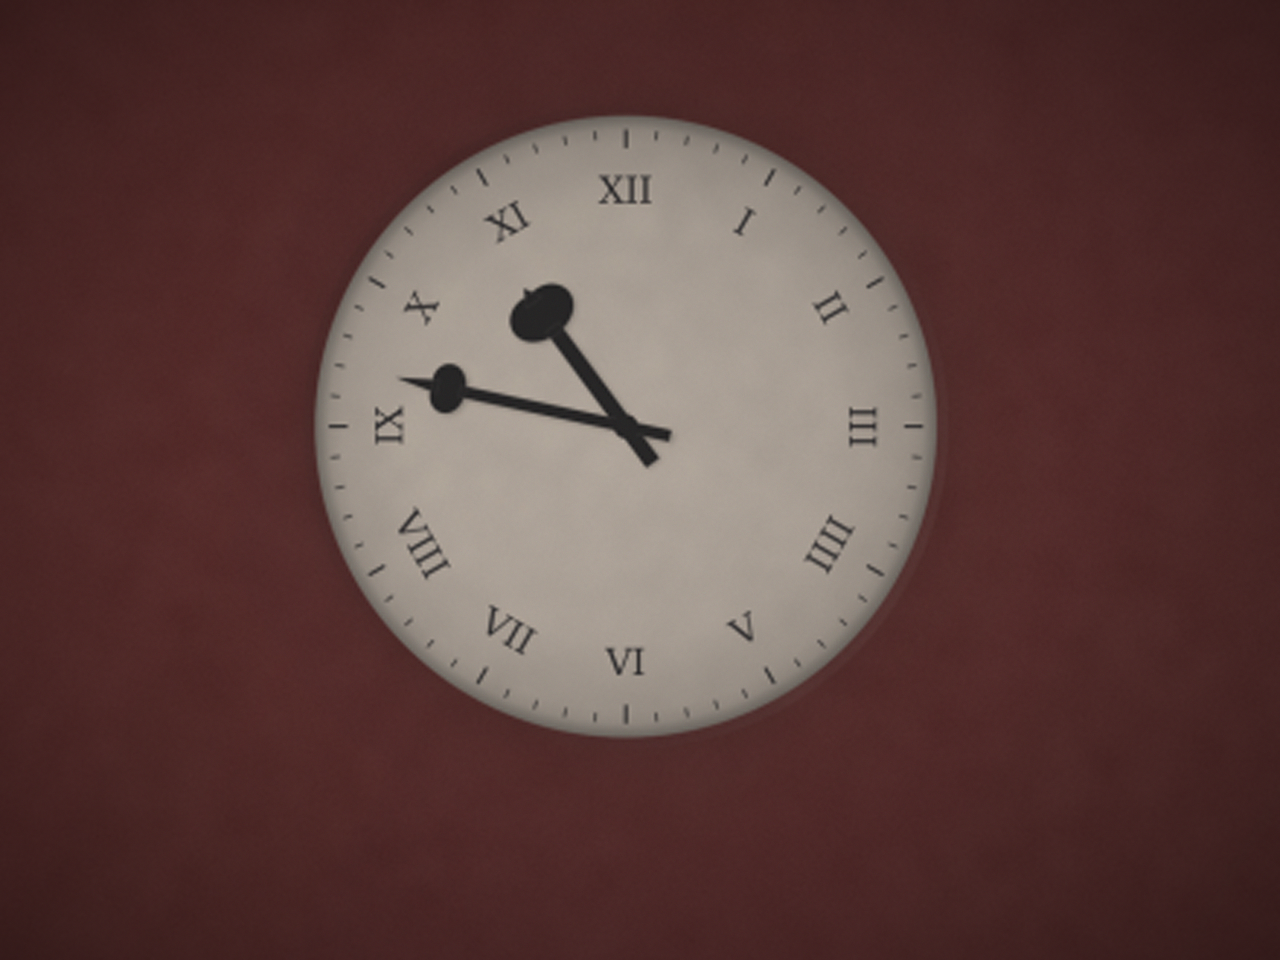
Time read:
10 h 47 min
